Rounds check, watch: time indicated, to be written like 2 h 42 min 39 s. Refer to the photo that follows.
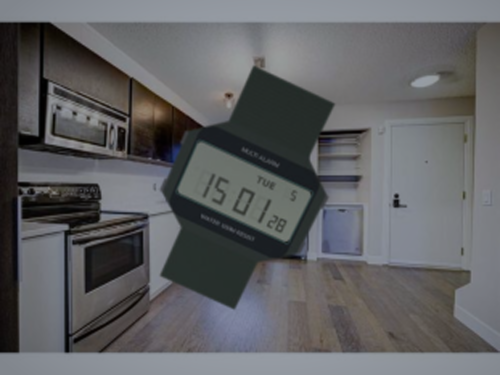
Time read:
15 h 01 min 28 s
